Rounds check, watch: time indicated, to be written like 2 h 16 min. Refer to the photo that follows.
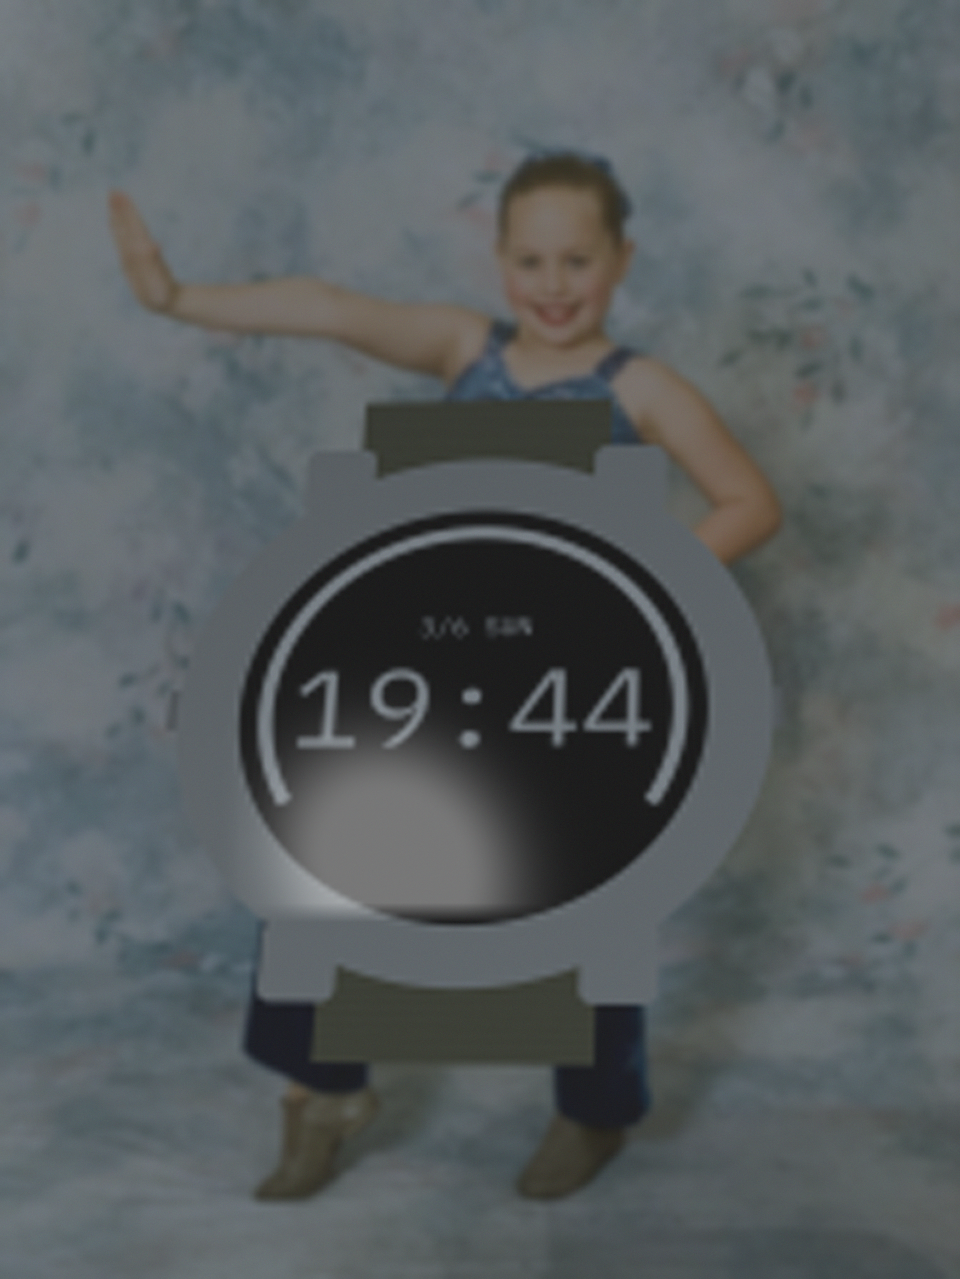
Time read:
19 h 44 min
